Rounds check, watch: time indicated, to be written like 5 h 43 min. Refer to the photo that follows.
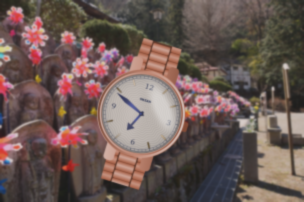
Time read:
6 h 49 min
